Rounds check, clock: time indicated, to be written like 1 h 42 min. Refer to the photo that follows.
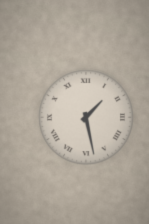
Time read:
1 h 28 min
